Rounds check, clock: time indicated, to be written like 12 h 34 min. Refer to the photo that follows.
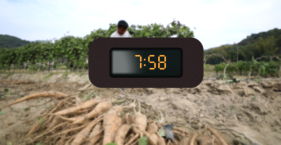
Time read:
7 h 58 min
